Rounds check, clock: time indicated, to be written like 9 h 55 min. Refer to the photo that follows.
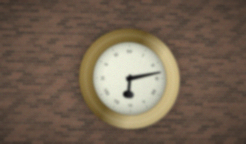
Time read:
6 h 13 min
